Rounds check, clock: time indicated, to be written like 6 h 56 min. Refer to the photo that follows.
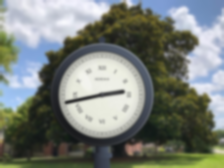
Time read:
2 h 43 min
